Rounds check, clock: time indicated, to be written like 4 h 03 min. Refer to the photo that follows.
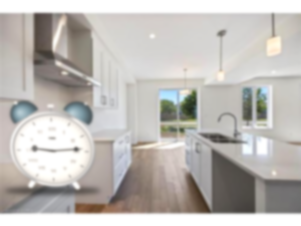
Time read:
9 h 14 min
